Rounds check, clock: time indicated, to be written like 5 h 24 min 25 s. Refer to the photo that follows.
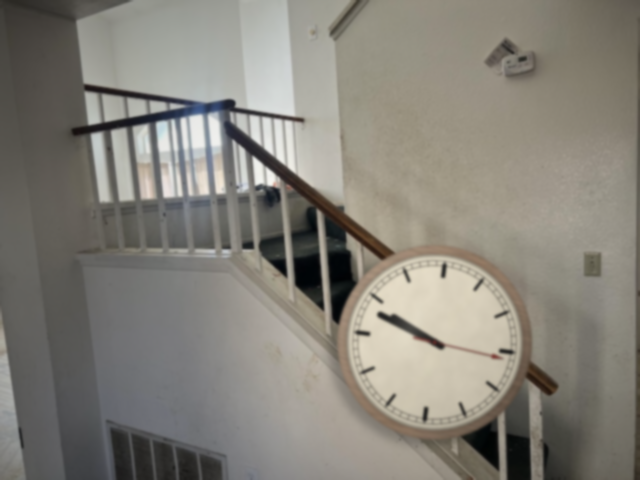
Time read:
9 h 48 min 16 s
